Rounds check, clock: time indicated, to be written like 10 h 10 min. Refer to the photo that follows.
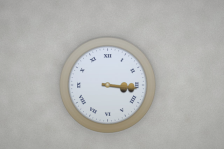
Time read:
3 h 16 min
